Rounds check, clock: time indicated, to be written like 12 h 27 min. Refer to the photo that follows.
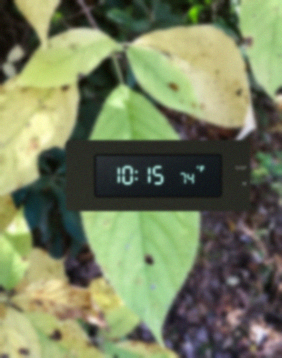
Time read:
10 h 15 min
